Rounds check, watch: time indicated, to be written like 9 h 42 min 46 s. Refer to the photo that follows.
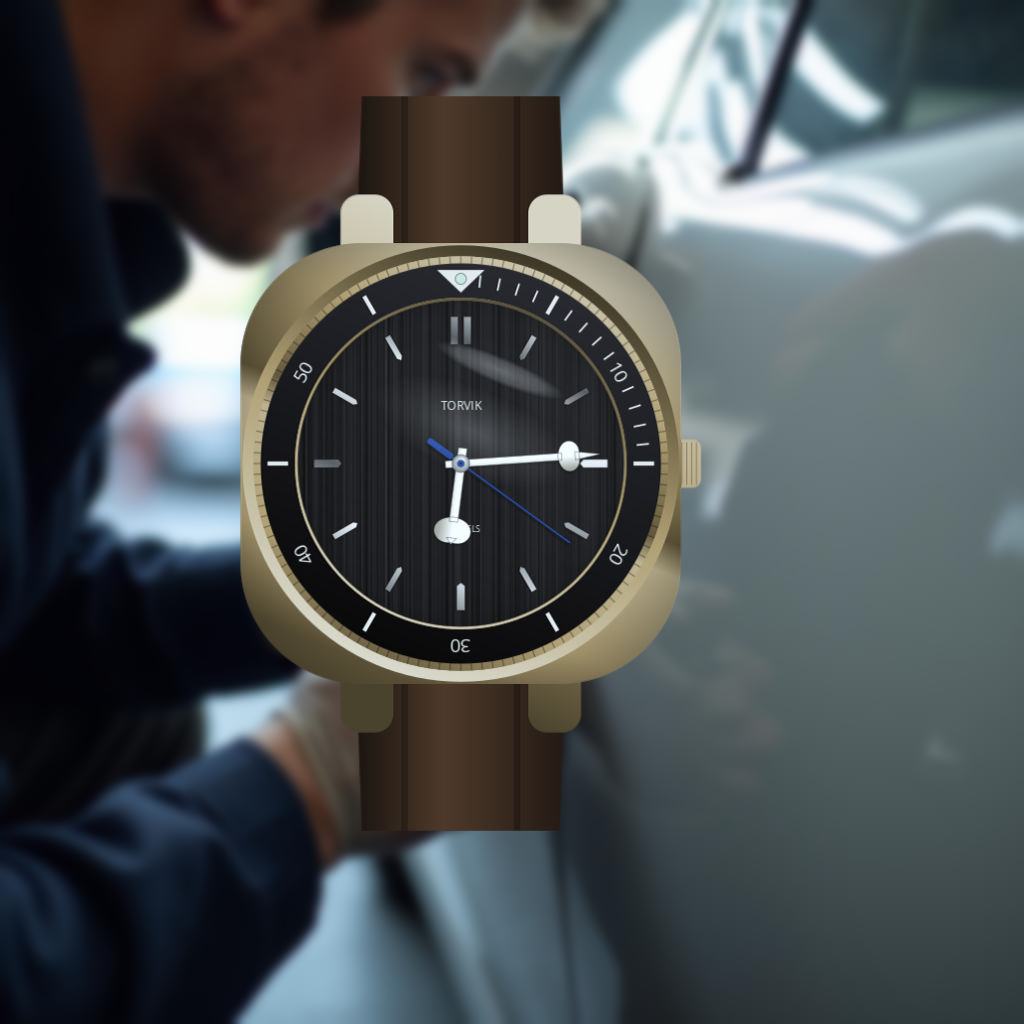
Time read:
6 h 14 min 21 s
